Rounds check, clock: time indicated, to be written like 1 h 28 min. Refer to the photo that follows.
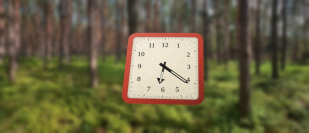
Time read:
6 h 21 min
